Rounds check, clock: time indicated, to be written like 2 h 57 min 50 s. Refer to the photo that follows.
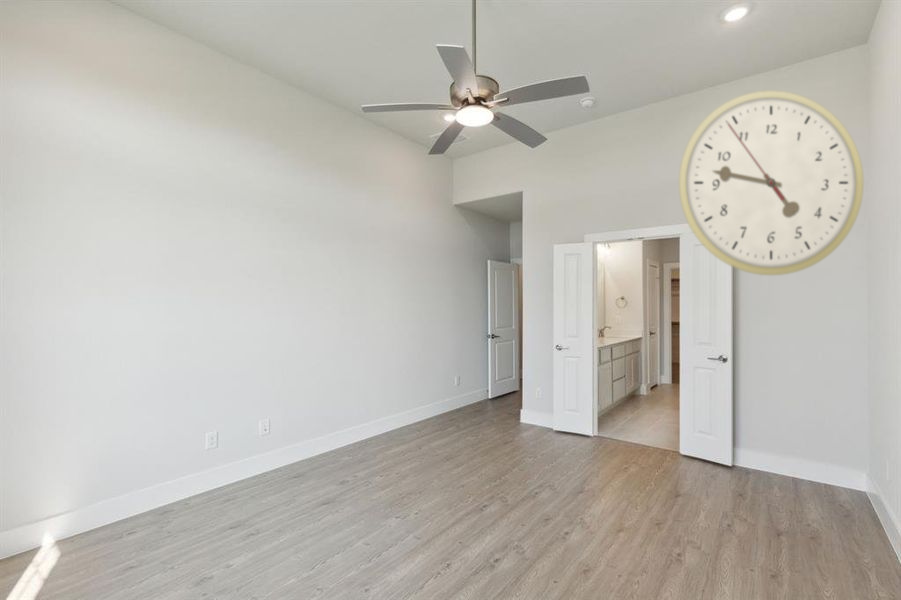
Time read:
4 h 46 min 54 s
